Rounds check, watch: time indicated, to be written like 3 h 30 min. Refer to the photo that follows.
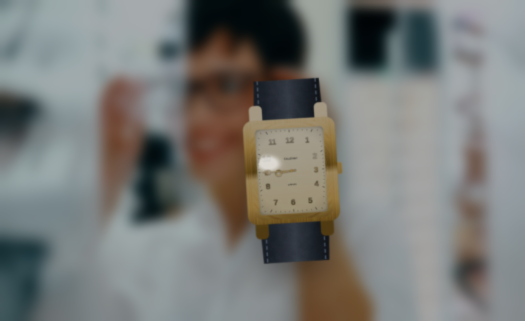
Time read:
8 h 45 min
